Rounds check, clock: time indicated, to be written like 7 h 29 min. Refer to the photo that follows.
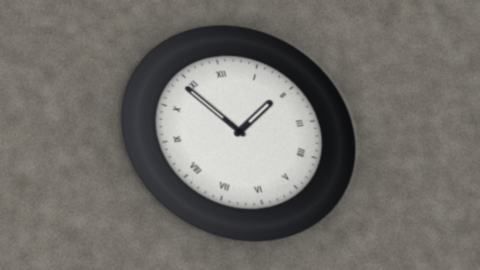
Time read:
1 h 54 min
